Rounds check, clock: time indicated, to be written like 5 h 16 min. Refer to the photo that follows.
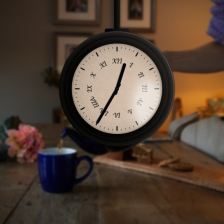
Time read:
12 h 35 min
